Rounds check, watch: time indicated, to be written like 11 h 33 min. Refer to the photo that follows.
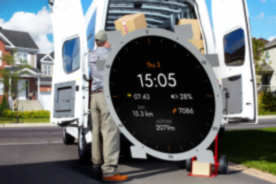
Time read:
15 h 05 min
